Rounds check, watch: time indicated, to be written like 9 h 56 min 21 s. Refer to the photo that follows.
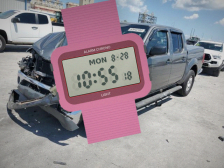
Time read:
10 h 55 min 18 s
